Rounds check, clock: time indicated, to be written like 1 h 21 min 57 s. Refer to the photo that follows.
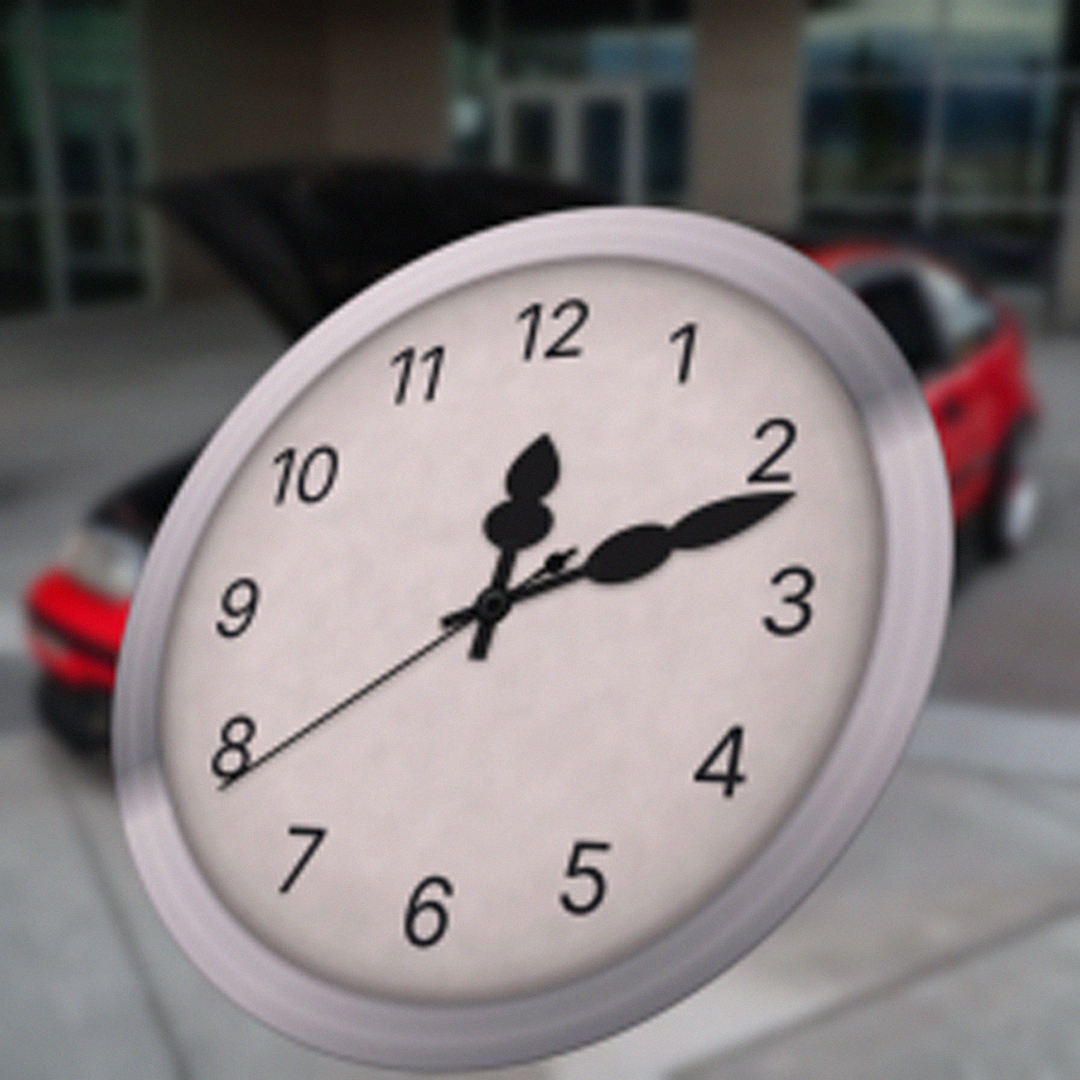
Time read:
12 h 11 min 39 s
